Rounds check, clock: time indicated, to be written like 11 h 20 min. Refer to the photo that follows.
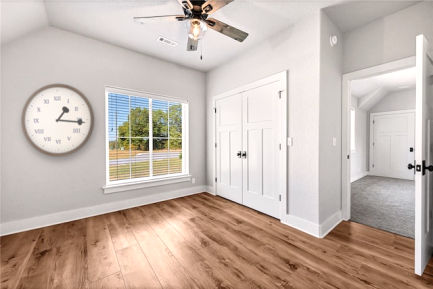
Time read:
1 h 16 min
